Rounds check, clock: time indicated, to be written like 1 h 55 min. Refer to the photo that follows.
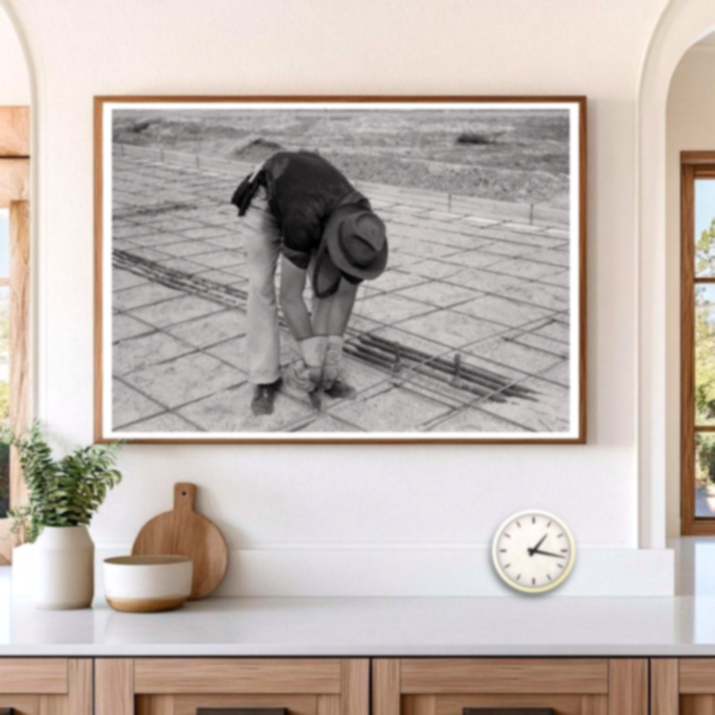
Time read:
1 h 17 min
